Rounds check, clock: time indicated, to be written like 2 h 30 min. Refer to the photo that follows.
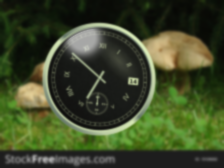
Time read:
6 h 51 min
